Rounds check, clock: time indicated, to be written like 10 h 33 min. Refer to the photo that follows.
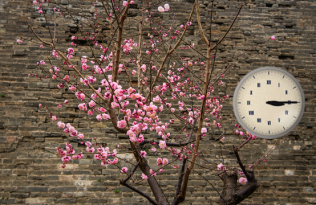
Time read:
3 h 15 min
